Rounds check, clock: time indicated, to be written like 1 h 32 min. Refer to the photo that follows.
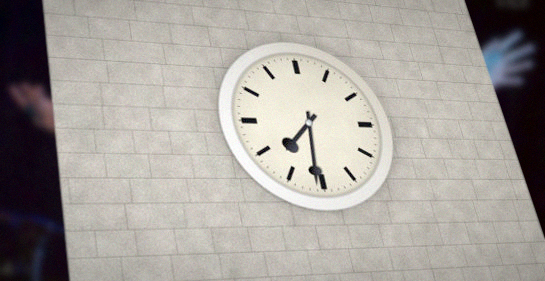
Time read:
7 h 31 min
